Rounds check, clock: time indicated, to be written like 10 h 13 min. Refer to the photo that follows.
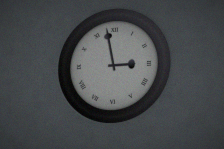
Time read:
2 h 58 min
